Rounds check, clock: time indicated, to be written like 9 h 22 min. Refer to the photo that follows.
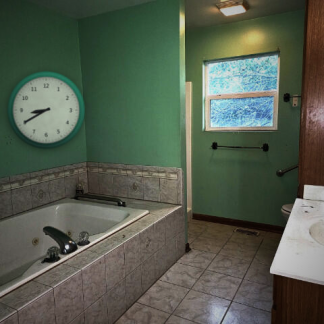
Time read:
8 h 40 min
